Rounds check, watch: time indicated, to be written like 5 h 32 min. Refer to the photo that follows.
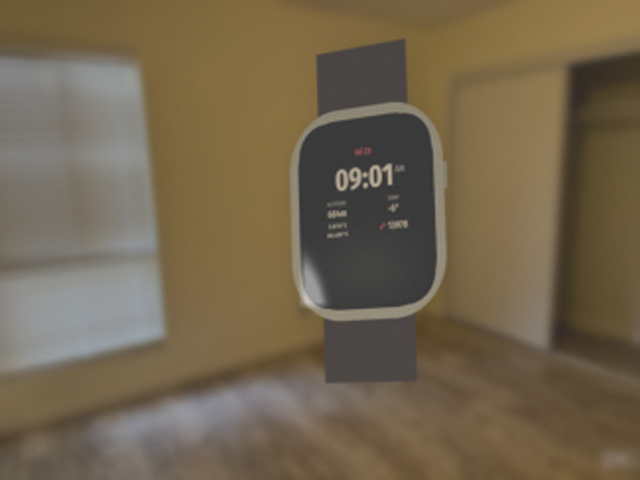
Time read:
9 h 01 min
